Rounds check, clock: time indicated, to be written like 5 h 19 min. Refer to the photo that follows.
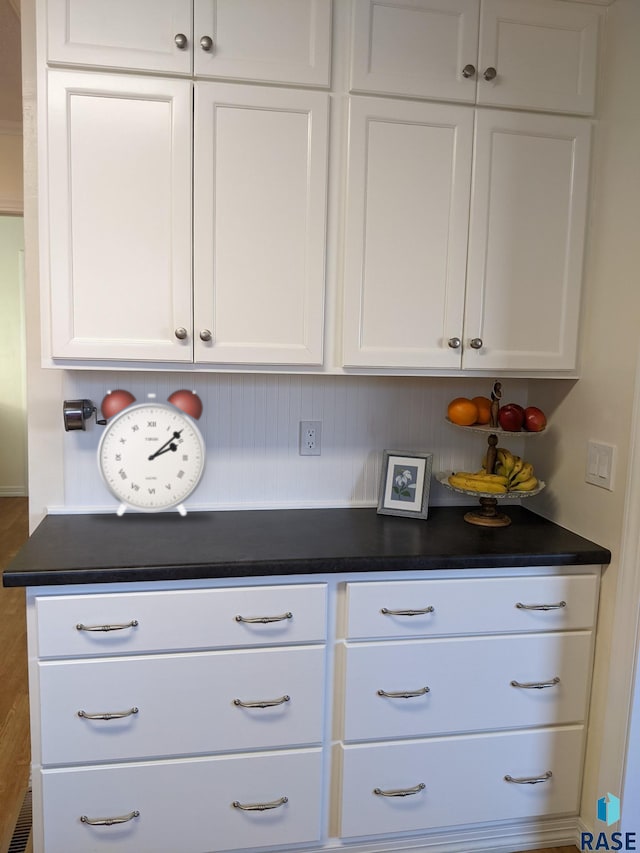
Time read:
2 h 08 min
